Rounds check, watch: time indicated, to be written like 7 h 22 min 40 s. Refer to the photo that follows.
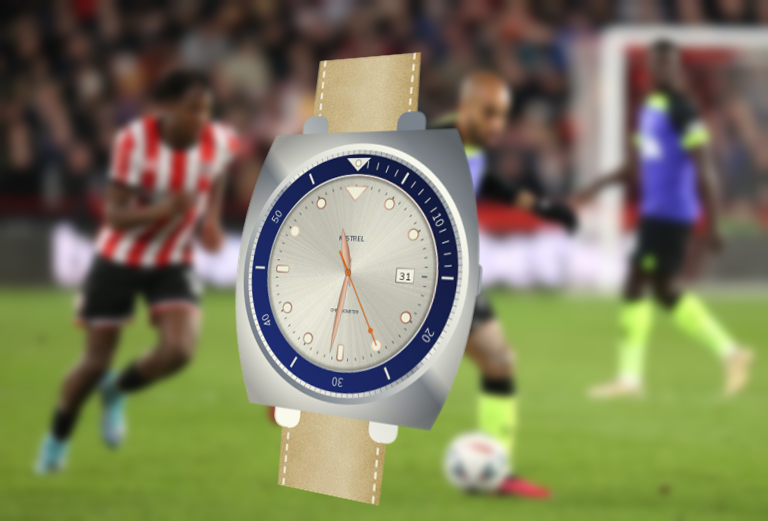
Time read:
11 h 31 min 25 s
